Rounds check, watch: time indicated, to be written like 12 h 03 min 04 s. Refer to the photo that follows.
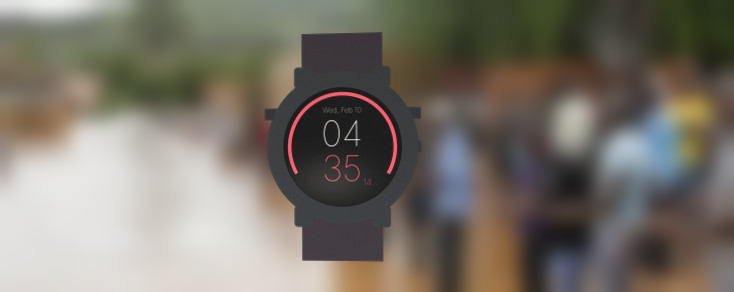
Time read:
4 h 35 min 14 s
